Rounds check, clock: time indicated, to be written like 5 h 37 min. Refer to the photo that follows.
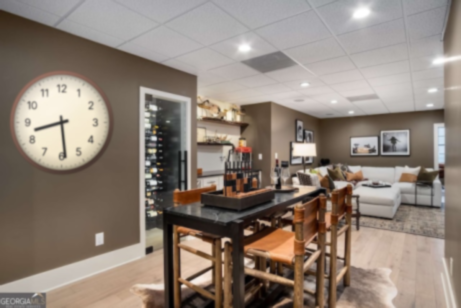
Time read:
8 h 29 min
